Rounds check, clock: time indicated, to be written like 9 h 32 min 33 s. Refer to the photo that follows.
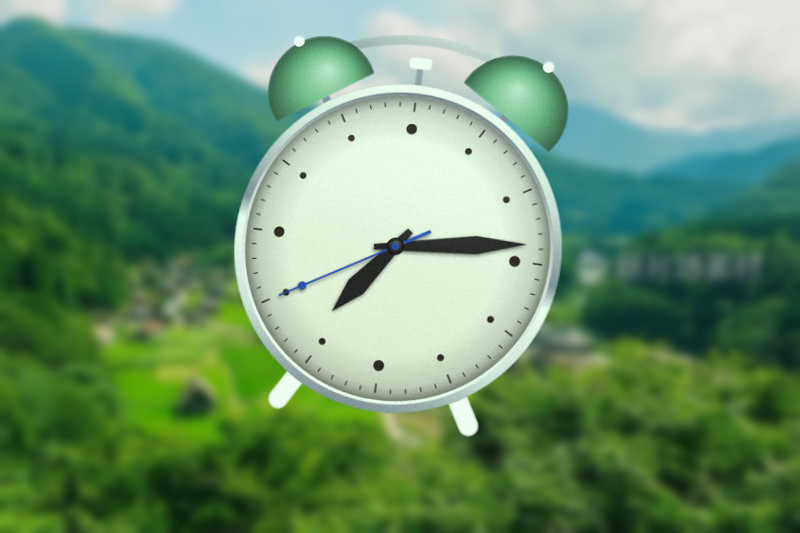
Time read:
7 h 13 min 40 s
